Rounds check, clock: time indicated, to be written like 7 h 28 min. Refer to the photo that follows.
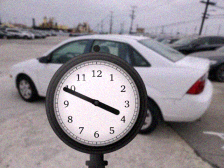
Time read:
3 h 49 min
